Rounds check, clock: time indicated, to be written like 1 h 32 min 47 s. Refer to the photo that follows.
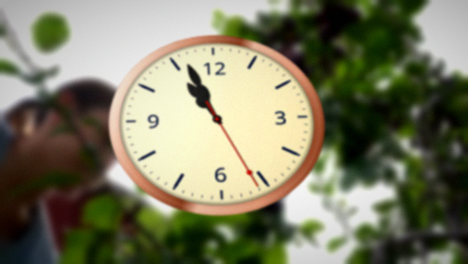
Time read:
10 h 56 min 26 s
